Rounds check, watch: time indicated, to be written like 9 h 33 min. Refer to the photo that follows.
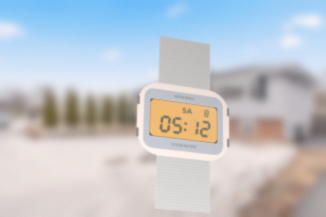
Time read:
5 h 12 min
